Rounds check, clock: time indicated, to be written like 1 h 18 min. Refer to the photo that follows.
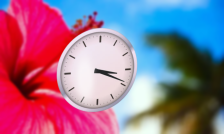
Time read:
3 h 19 min
